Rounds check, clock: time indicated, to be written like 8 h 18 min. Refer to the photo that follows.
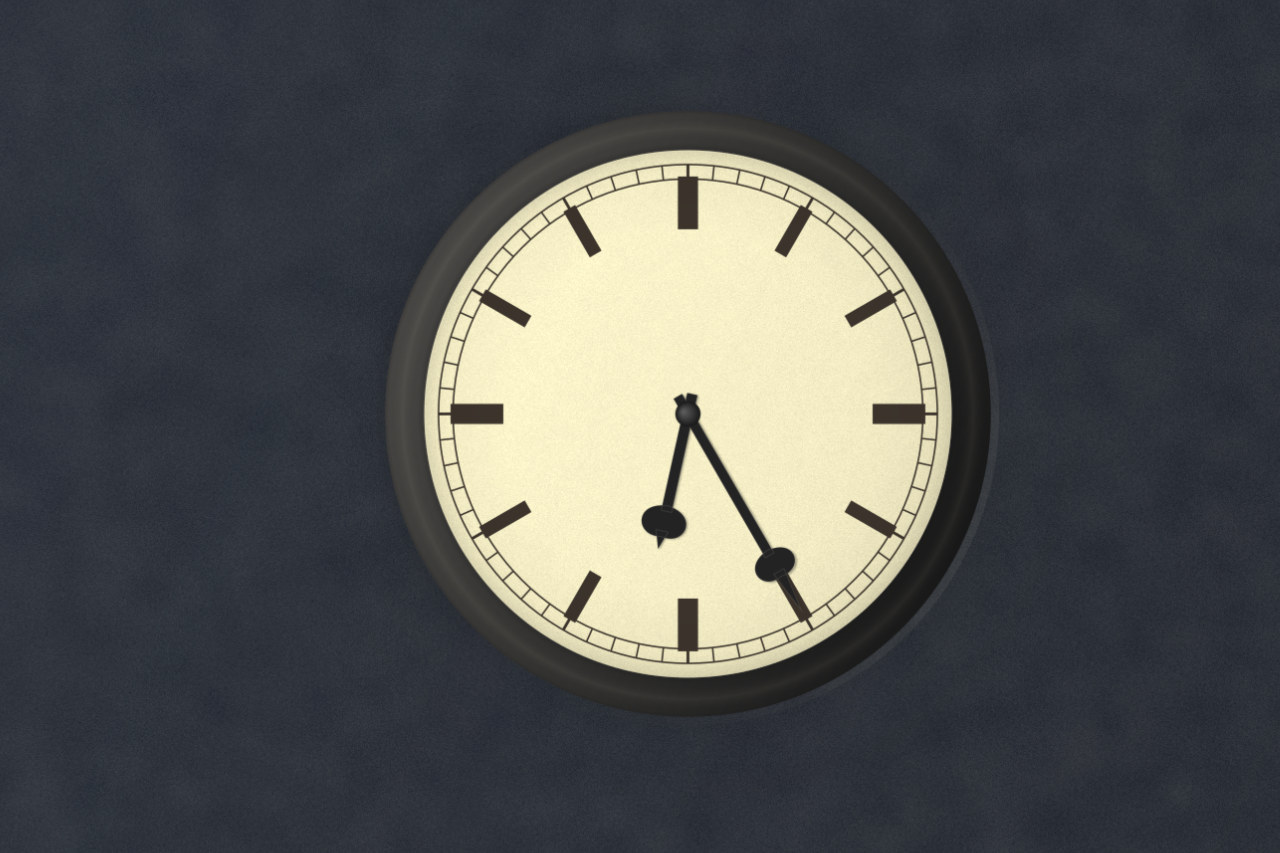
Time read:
6 h 25 min
